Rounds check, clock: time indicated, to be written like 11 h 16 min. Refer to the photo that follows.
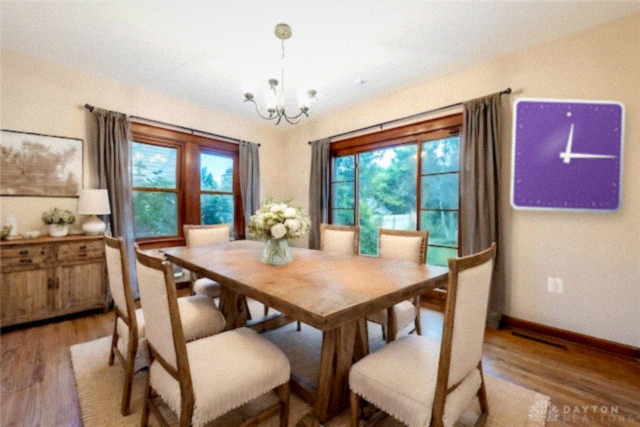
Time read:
12 h 15 min
